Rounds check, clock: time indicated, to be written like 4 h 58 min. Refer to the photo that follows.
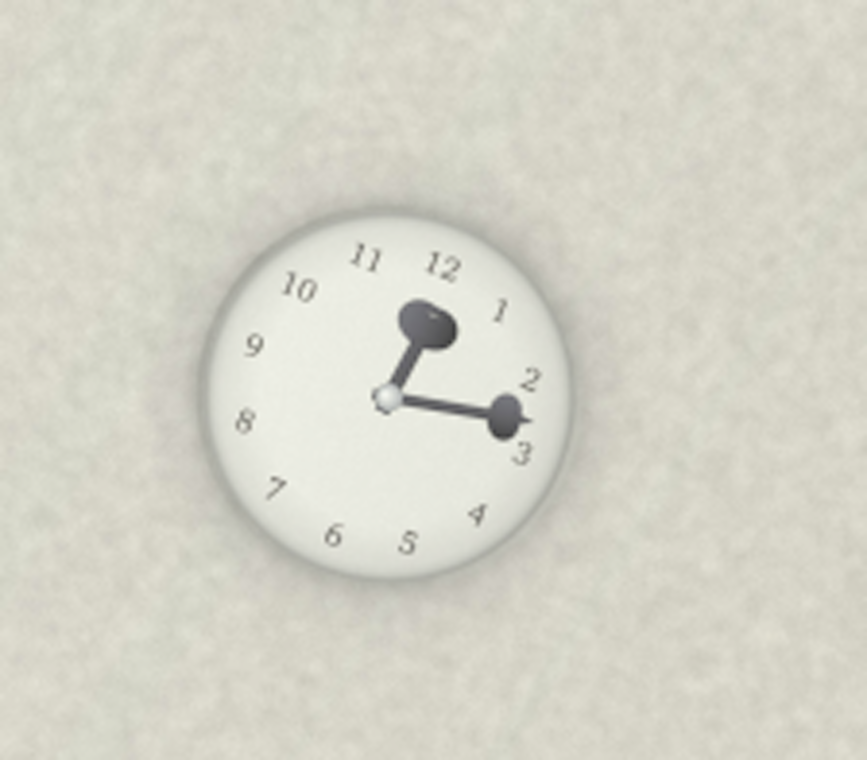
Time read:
12 h 13 min
